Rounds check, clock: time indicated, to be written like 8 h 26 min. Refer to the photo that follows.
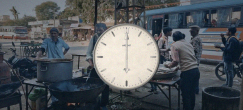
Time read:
6 h 00 min
